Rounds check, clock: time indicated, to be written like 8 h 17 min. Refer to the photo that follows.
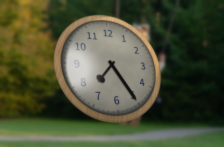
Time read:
7 h 25 min
